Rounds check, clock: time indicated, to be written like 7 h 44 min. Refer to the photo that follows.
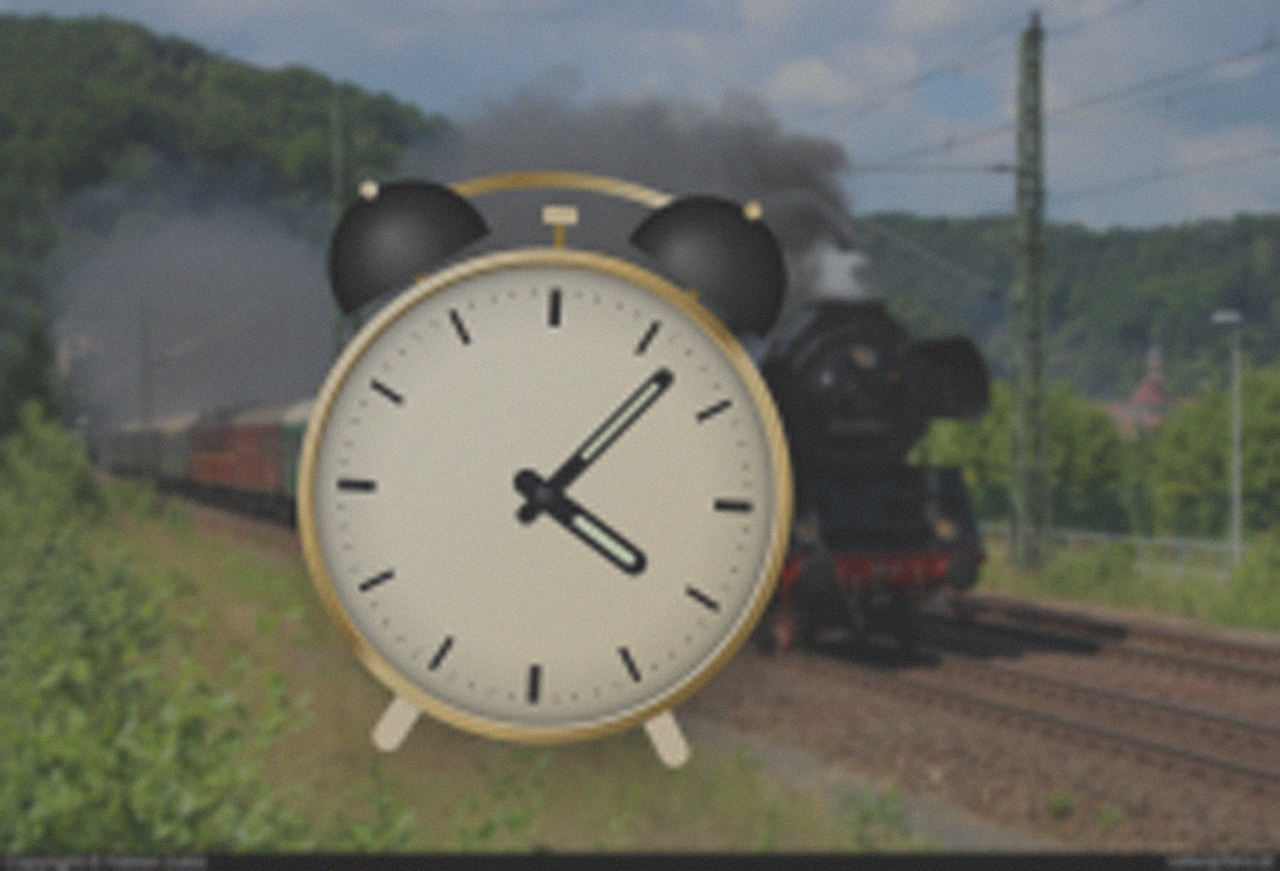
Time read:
4 h 07 min
